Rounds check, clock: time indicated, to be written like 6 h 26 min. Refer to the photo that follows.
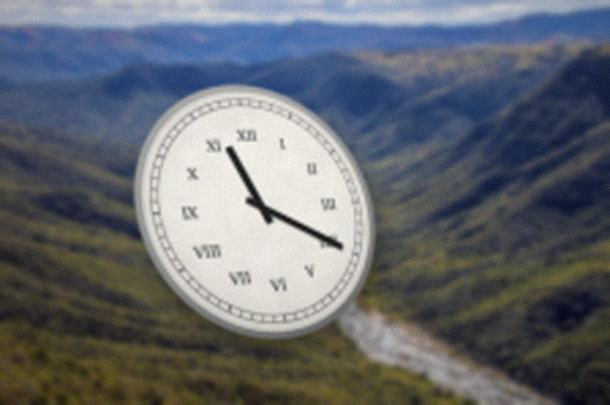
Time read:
11 h 20 min
